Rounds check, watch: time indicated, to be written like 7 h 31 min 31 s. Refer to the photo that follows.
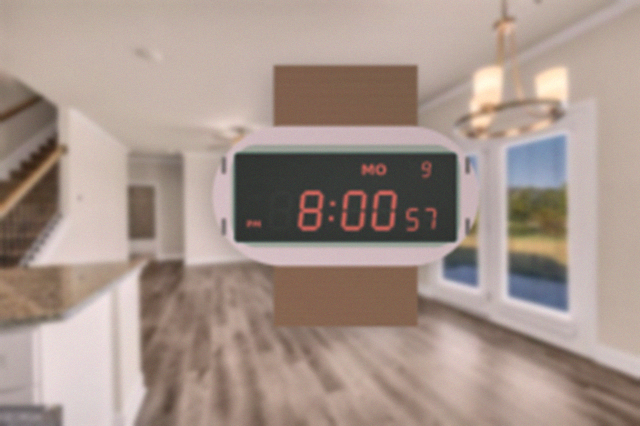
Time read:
8 h 00 min 57 s
